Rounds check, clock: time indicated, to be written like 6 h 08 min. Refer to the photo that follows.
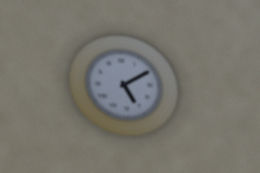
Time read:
5 h 10 min
